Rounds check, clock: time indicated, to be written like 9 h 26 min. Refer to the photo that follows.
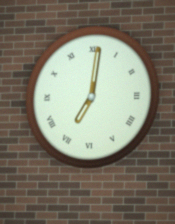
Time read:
7 h 01 min
